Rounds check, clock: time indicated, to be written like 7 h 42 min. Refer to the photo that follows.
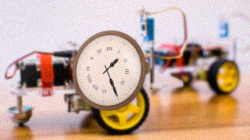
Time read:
1 h 25 min
